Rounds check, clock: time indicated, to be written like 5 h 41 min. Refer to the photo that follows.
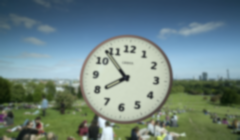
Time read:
7 h 53 min
